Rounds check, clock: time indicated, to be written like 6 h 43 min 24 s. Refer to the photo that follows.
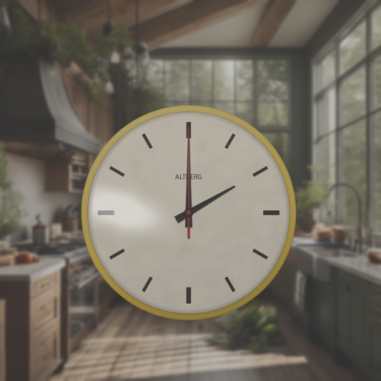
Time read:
2 h 00 min 00 s
